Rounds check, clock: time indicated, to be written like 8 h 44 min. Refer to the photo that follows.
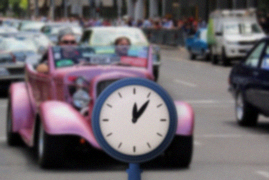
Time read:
12 h 06 min
